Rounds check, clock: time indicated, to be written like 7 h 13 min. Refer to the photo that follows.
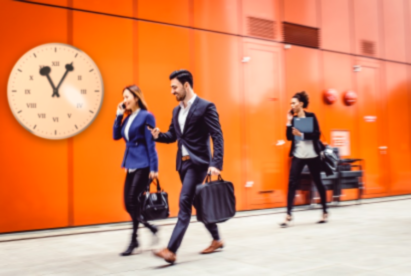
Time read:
11 h 05 min
